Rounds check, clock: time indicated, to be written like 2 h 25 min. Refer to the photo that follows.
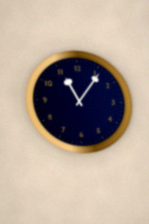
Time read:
11 h 06 min
